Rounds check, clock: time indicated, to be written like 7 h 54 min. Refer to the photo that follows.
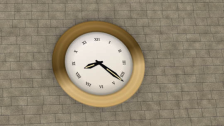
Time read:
8 h 22 min
